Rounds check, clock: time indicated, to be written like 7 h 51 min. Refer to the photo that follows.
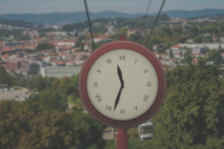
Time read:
11 h 33 min
